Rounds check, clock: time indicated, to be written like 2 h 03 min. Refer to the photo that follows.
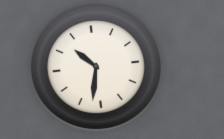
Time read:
10 h 32 min
